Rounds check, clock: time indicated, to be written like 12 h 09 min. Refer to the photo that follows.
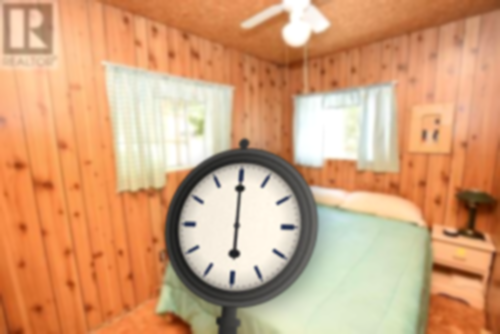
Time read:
6 h 00 min
